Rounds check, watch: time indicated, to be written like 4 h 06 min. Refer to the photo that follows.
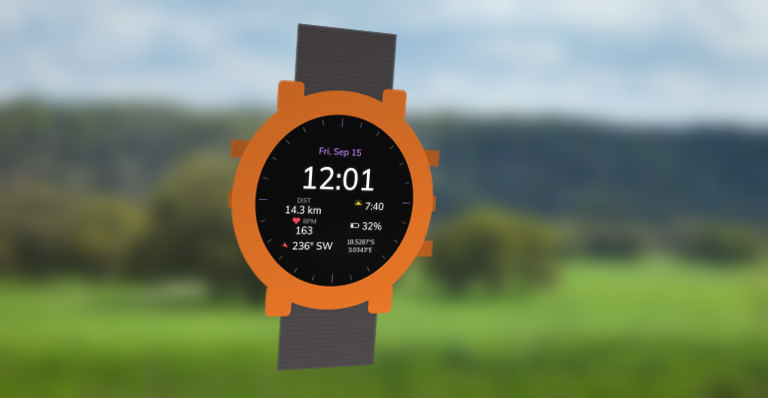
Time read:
12 h 01 min
